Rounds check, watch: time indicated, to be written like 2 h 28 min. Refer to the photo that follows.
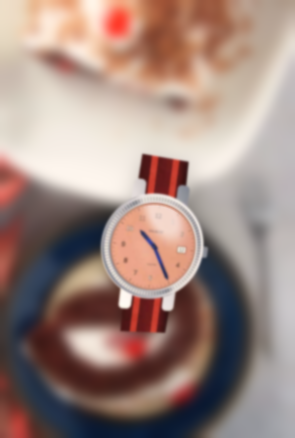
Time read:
10 h 25 min
